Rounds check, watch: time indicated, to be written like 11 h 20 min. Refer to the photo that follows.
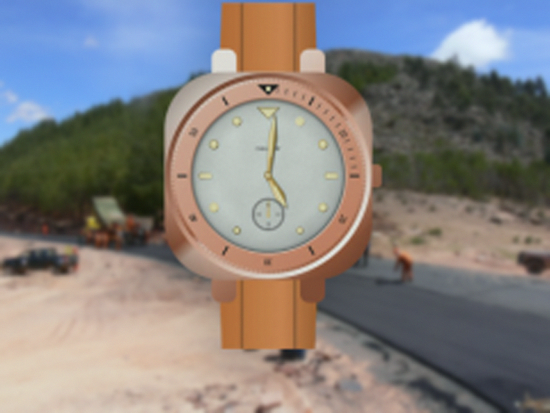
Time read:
5 h 01 min
